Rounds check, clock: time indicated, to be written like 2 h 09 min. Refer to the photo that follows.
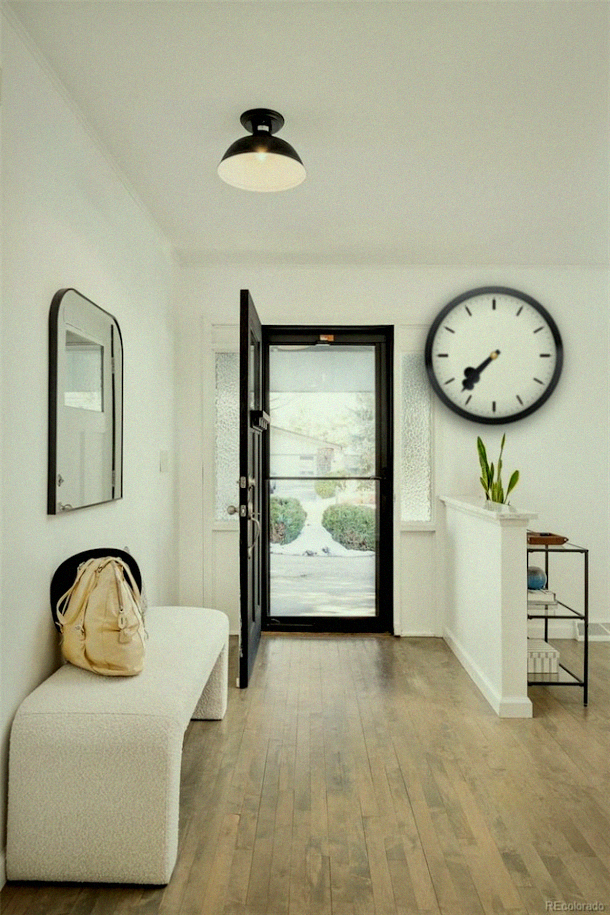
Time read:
7 h 37 min
